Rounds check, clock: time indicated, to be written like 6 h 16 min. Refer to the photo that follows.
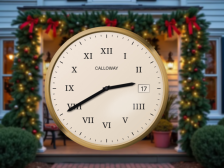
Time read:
2 h 40 min
